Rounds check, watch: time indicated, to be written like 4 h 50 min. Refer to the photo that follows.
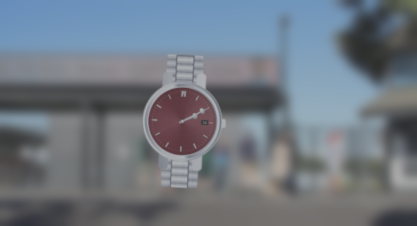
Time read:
2 h 10 min
